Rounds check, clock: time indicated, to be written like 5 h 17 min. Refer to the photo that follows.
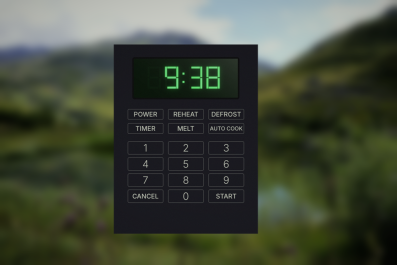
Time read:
9 h 38 min
